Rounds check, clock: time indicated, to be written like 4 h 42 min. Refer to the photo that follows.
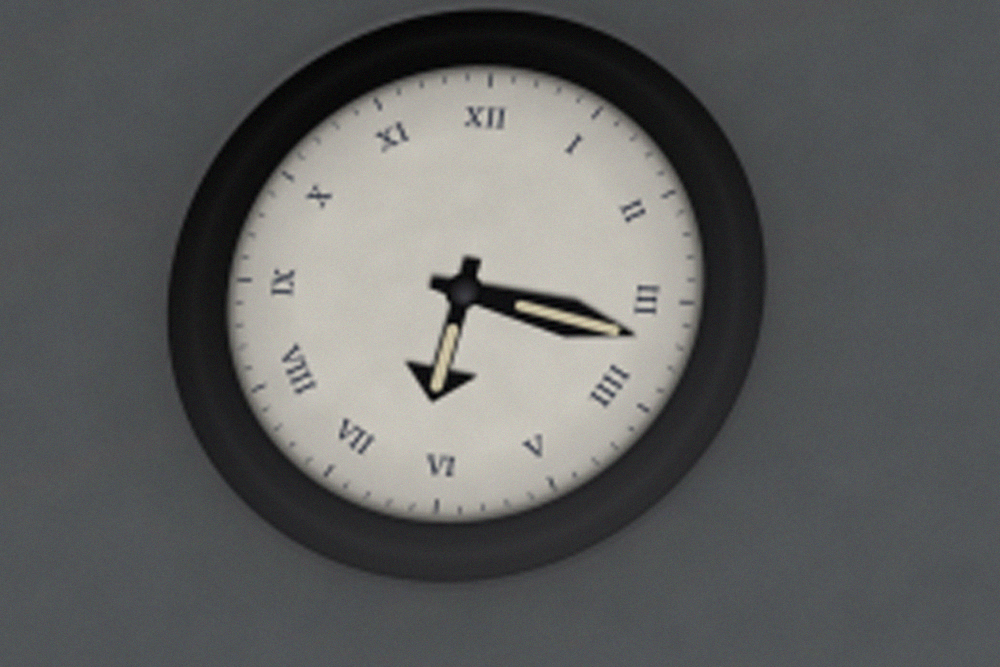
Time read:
6 h 17 min
